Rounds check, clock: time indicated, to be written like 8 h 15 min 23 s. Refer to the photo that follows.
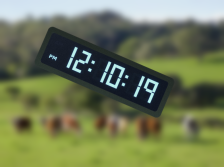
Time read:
12 h 10 min 19 s
